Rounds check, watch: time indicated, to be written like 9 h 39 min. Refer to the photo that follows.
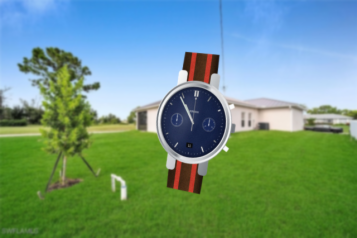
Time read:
10 h 54 min
